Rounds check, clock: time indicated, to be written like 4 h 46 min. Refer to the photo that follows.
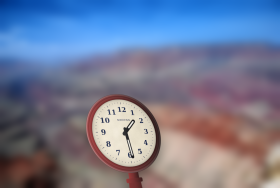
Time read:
1 h 29 min
